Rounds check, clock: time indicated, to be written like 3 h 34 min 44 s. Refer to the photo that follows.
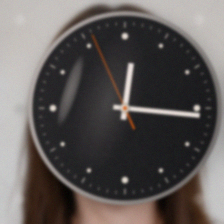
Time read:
12 h 15 min 56 s
